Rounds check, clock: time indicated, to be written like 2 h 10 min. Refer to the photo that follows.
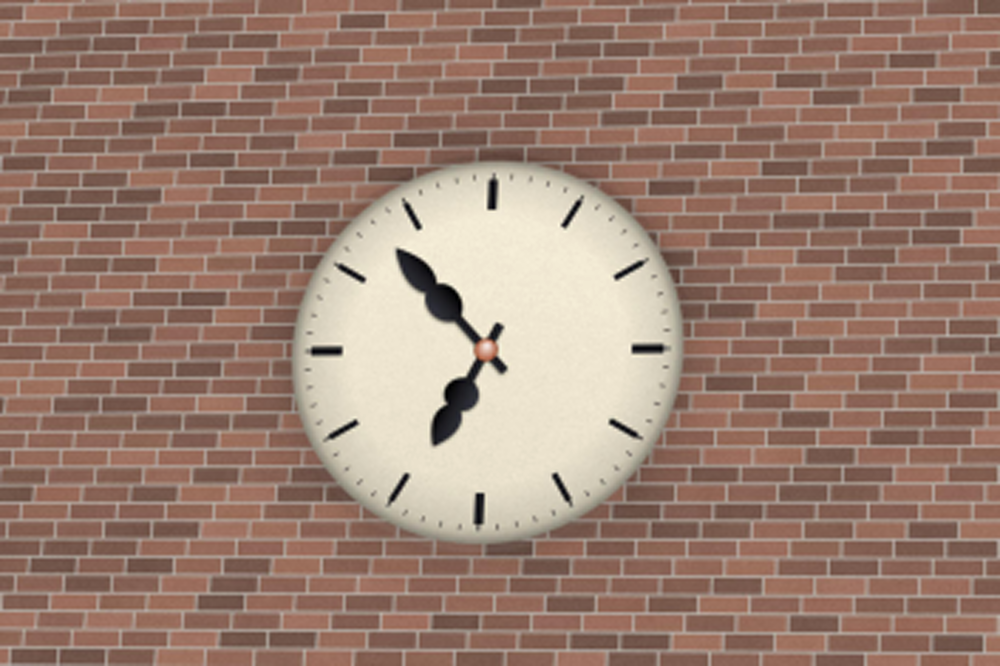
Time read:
6 h 53 min
